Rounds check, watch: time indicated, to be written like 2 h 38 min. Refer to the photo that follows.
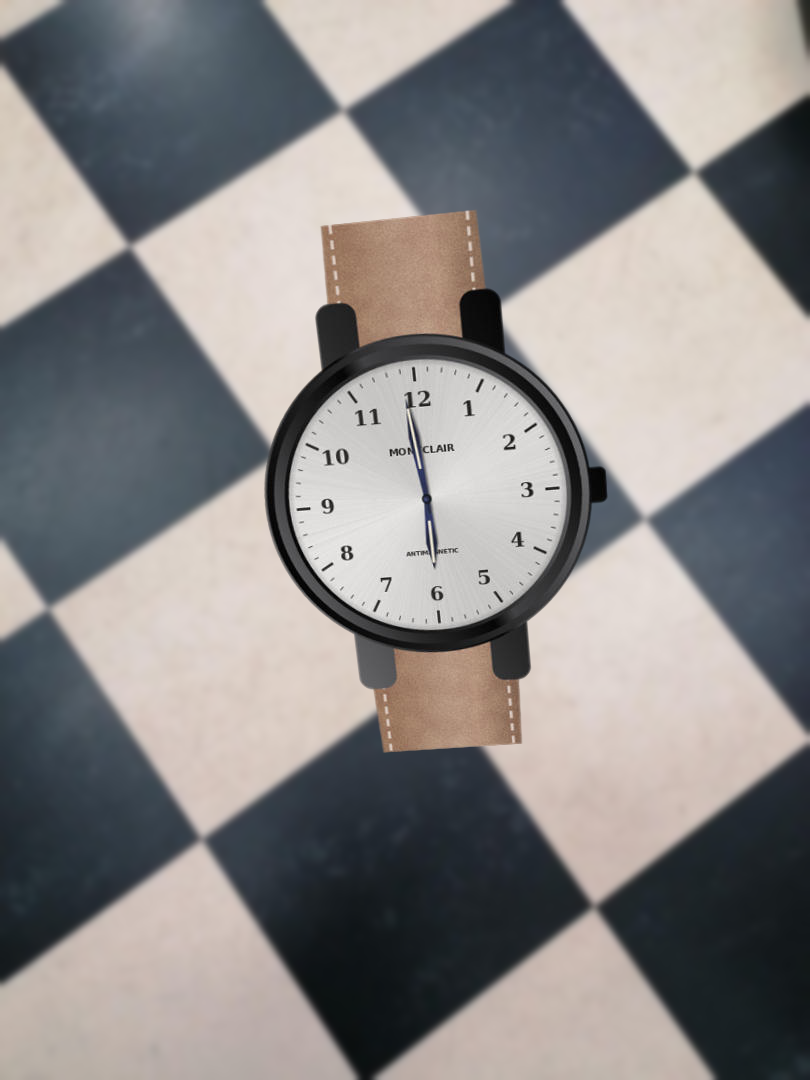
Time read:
5 h 59 min
